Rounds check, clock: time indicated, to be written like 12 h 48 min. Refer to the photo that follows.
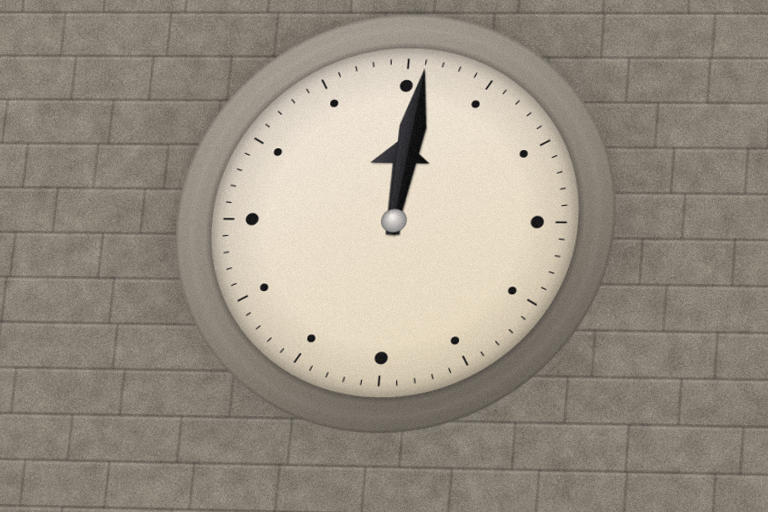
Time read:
12 h 01 min
